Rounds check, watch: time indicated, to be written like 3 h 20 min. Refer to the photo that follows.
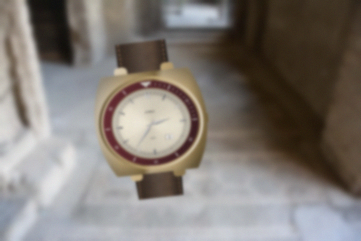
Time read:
2 h 36 min
